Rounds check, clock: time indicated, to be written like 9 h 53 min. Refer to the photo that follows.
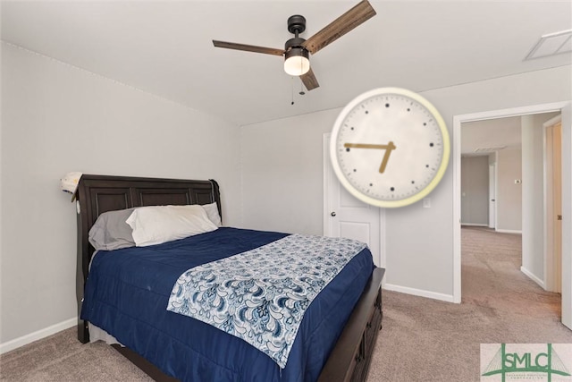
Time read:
6 h 46 min
